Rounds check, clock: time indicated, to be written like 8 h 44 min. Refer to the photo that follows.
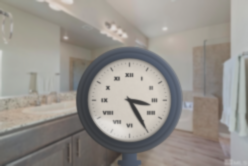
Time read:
3 h 25 min
